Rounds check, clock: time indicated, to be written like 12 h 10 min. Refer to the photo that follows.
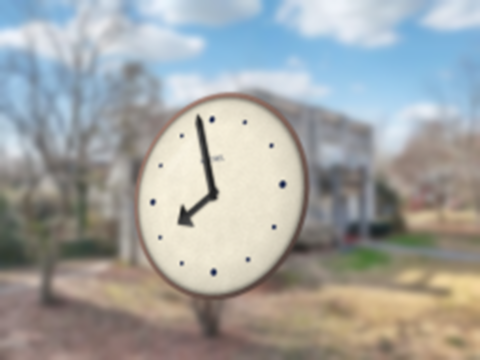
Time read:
7 h 58 min
